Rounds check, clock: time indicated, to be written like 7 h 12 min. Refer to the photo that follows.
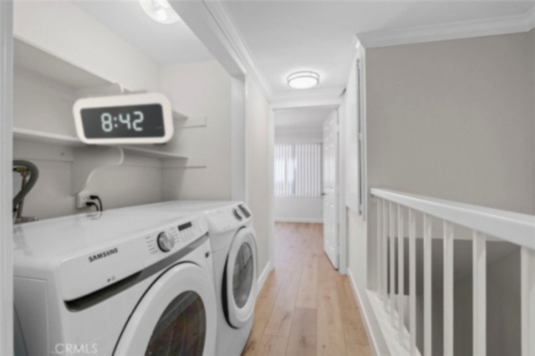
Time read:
8 h 42 min
